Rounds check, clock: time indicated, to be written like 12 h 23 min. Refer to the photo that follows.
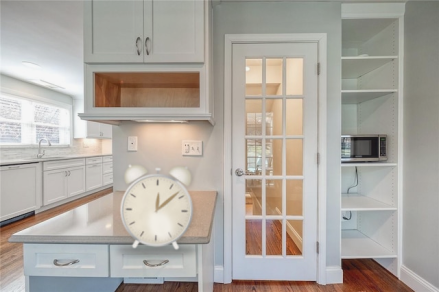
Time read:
12 h 08 min
